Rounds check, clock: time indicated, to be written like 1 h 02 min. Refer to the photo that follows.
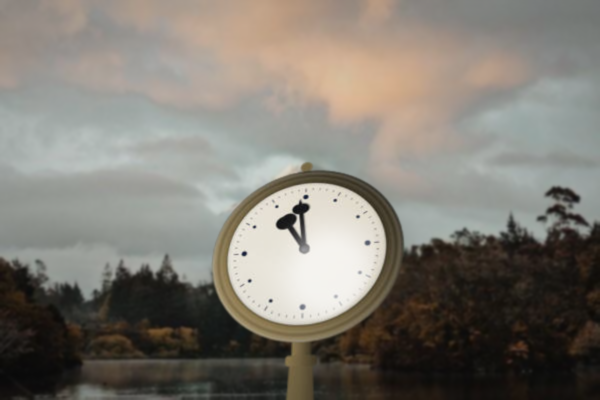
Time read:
10 h 59 min
